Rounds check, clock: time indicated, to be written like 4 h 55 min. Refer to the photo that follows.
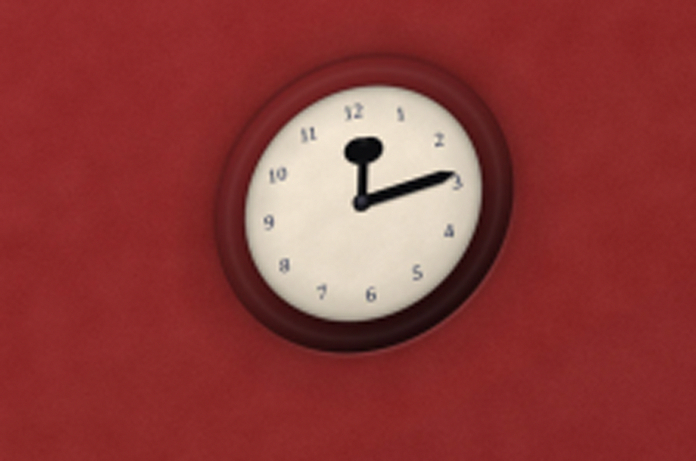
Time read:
12 h 14 min
